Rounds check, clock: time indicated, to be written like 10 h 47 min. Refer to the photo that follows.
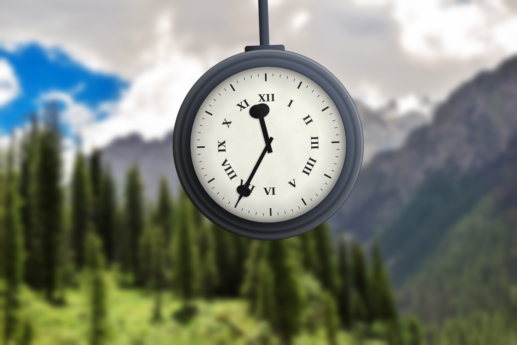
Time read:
11 h 35 min
